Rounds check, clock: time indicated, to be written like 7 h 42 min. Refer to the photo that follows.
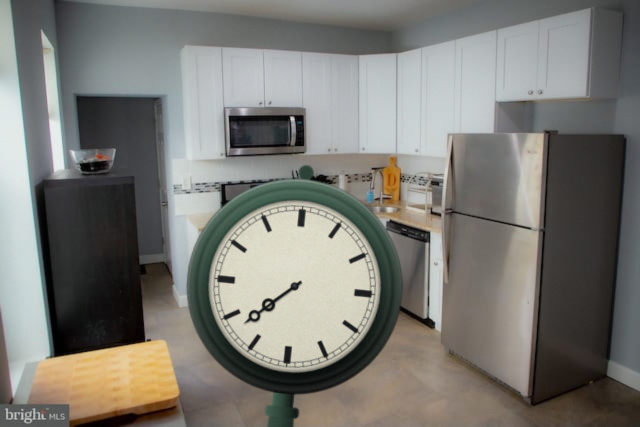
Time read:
7 h 38 min
